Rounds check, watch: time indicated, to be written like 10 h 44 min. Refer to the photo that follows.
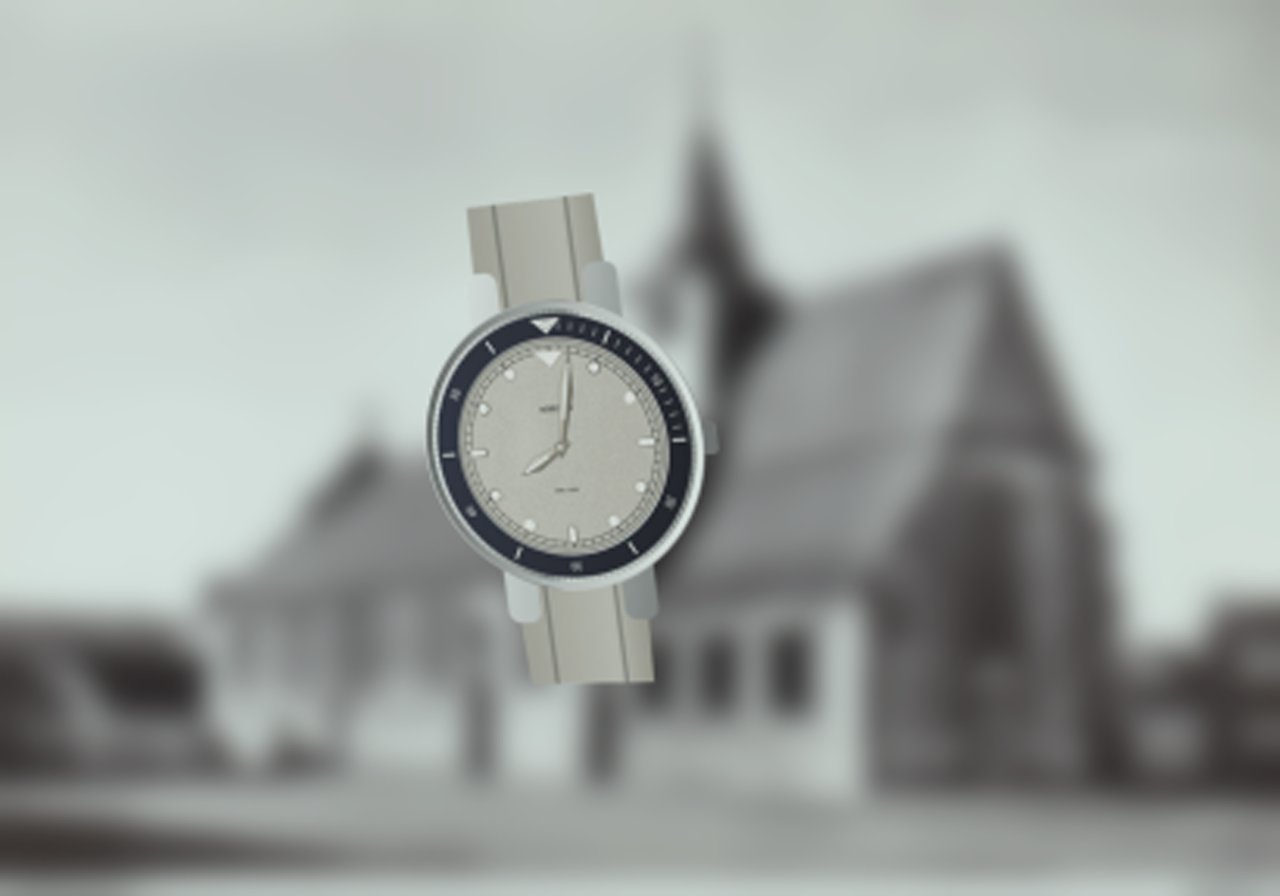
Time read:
8 h 02 min
